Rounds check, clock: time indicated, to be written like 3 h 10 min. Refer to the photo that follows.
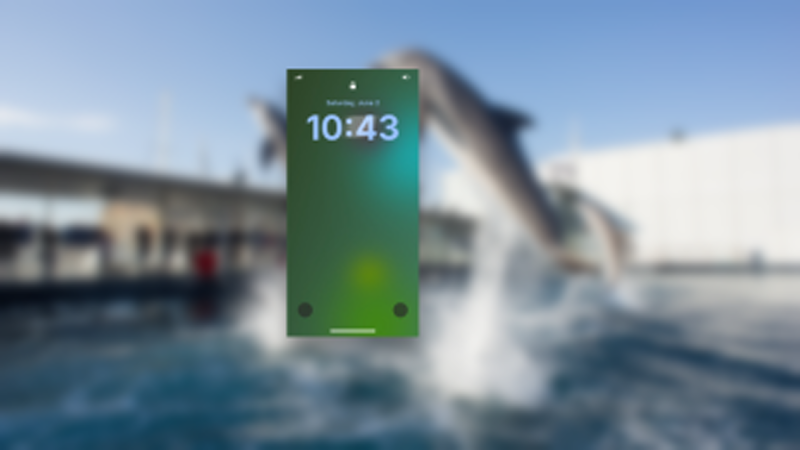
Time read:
10 h 43 min
